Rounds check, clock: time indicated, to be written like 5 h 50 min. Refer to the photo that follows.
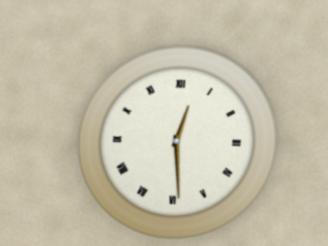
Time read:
12 h 29 min
